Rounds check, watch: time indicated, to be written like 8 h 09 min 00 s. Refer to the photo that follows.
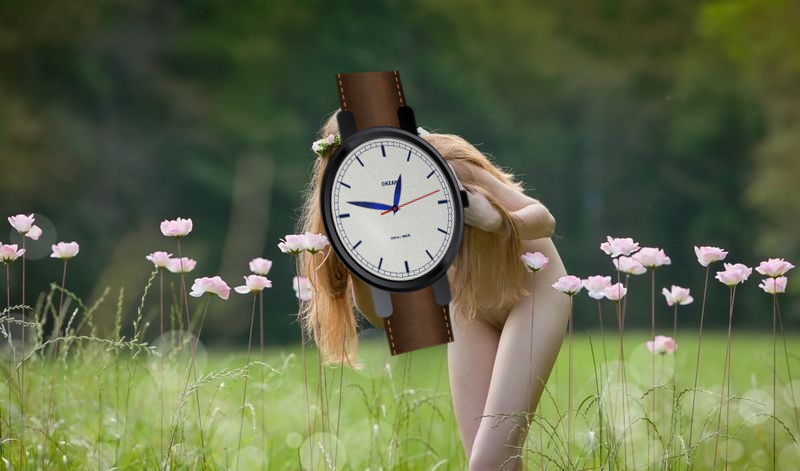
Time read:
12 h 47 min 13 s
